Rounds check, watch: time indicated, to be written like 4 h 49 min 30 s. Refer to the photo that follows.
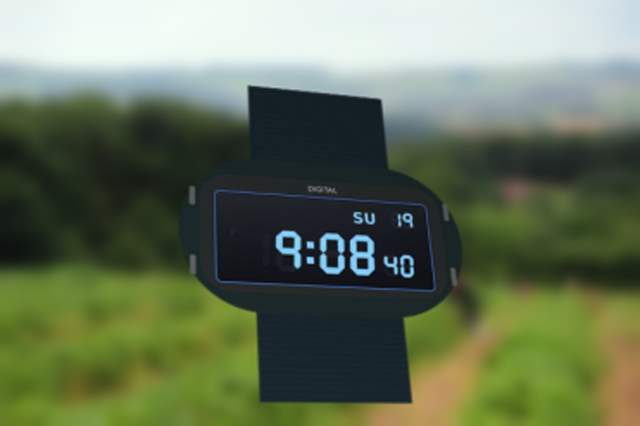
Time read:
9 h 08 min 40 s
